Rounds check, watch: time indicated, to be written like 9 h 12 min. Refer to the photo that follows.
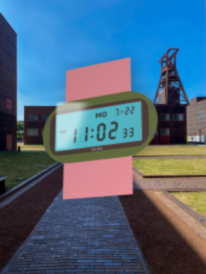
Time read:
11 h 02 min
